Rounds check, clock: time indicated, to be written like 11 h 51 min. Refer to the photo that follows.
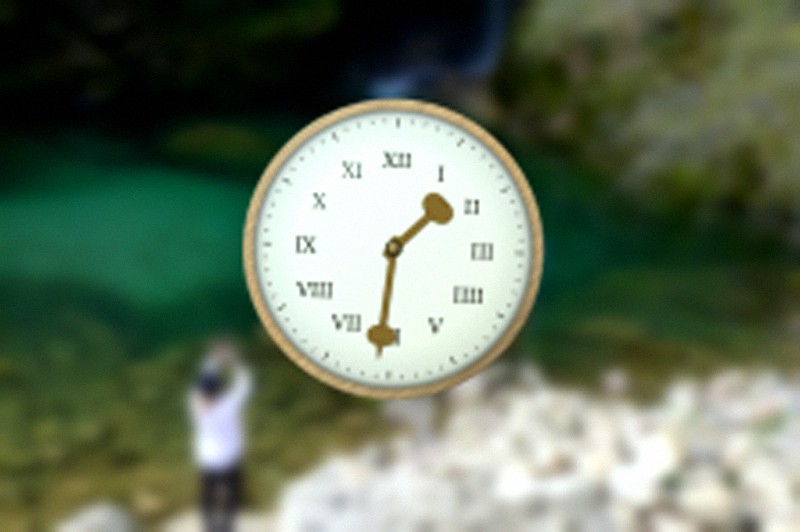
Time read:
1 h 31 min
